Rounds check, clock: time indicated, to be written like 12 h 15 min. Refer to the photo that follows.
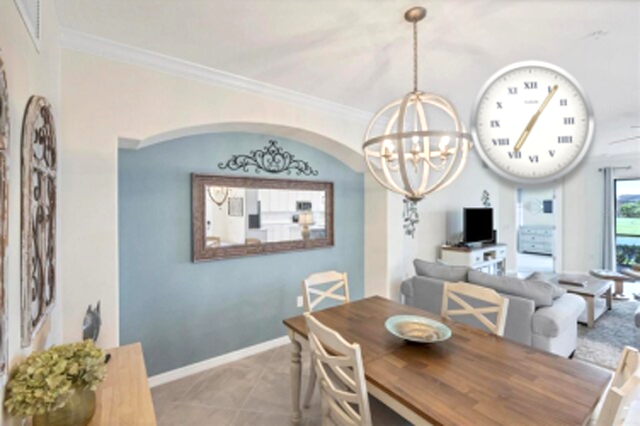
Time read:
7 h 06 min
